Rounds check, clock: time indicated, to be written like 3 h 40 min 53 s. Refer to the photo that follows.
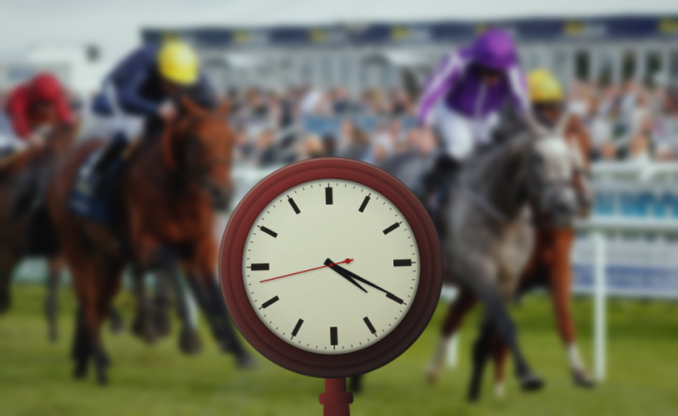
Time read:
4 h 19 min 43 s
